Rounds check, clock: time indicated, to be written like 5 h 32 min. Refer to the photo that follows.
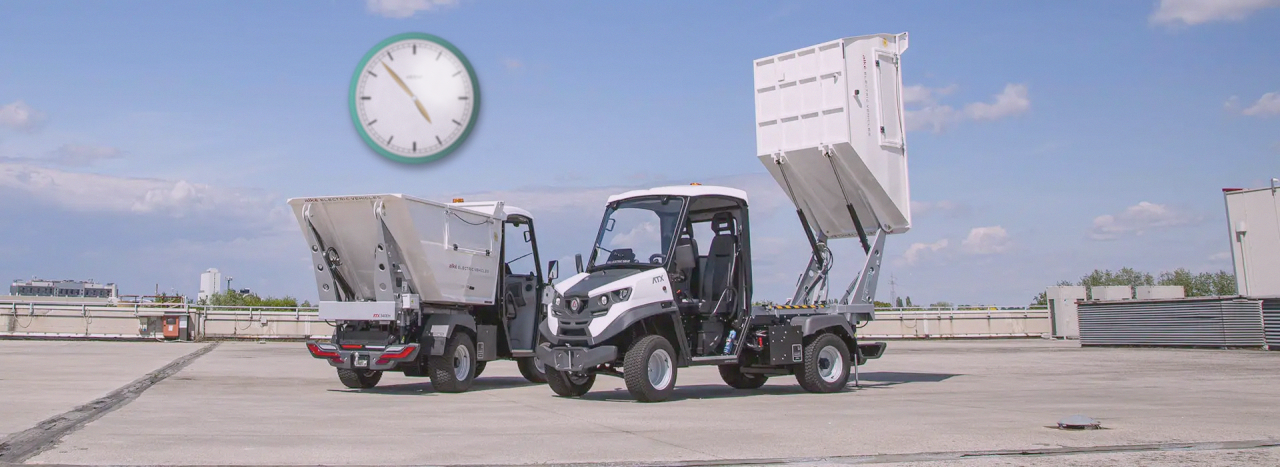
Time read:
4 h 53 min
